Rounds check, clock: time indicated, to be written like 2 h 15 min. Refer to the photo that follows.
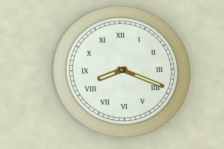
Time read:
8 h 19 min
